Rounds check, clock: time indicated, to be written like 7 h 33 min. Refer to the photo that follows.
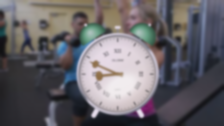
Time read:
8 h 49 min
